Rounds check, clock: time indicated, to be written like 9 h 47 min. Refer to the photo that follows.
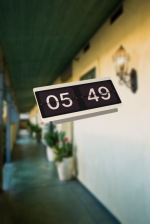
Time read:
5 h 49 min
